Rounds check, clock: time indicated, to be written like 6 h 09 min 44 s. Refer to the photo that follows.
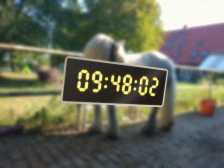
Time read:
9 h 48 min 02 s
